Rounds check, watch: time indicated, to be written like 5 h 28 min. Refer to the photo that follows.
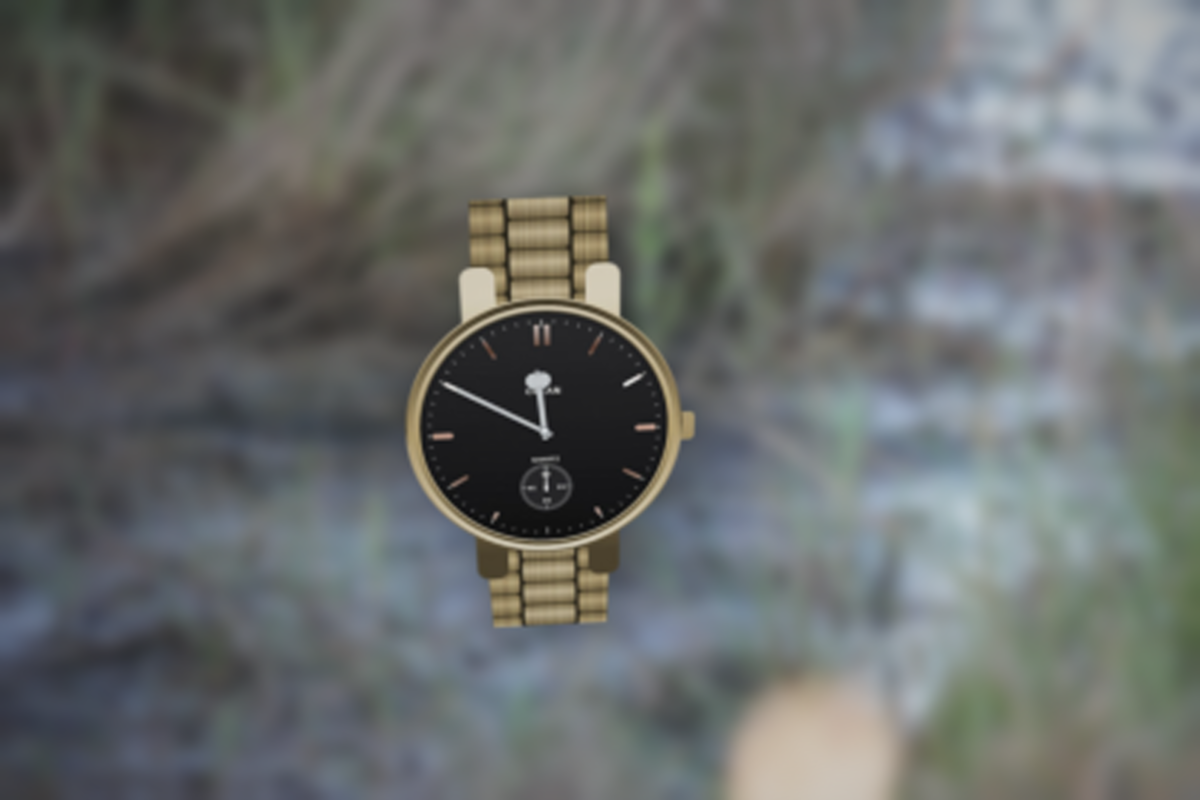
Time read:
11 h 50 min
